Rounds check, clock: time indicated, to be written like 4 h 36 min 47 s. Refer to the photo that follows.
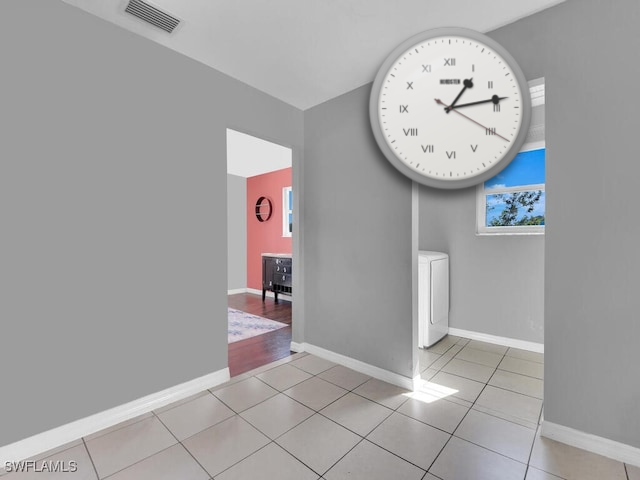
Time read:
1 h 13 min 20 s
